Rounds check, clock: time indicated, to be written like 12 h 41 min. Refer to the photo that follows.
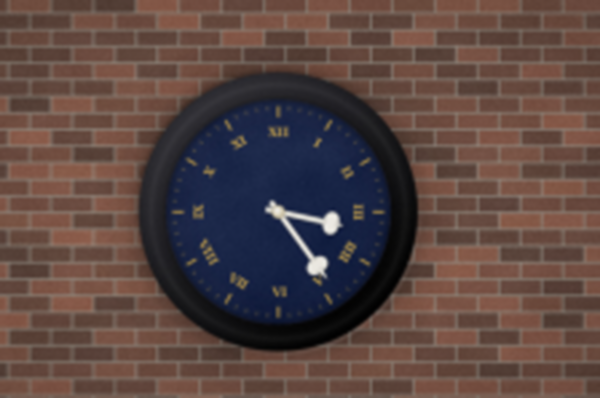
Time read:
3 h 24 min
